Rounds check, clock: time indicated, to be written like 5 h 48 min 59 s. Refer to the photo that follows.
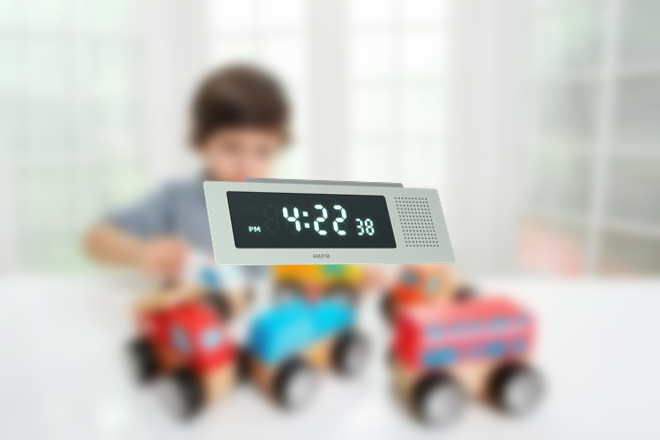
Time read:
4 h 22 min 38 s
